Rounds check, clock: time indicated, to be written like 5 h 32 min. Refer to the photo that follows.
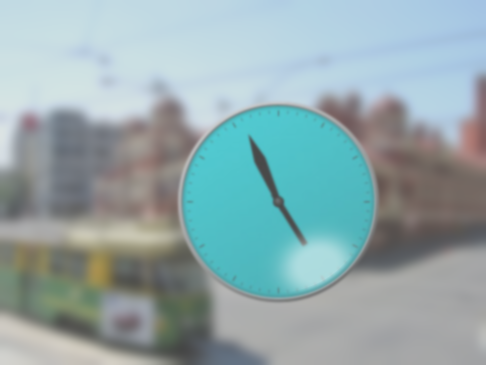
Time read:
4 h 56 min
